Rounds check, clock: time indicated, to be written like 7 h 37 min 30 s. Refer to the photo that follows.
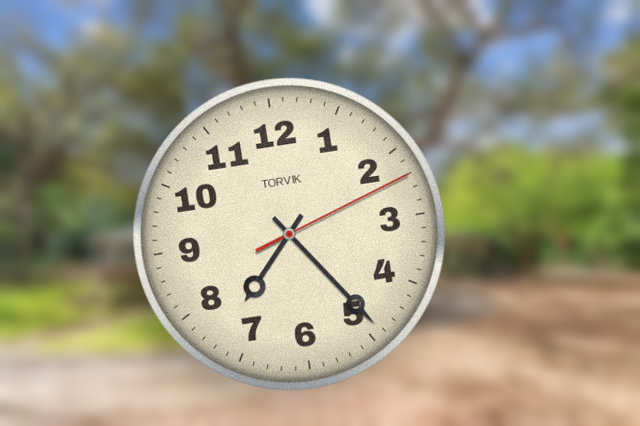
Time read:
7 h 24 min 12 s
